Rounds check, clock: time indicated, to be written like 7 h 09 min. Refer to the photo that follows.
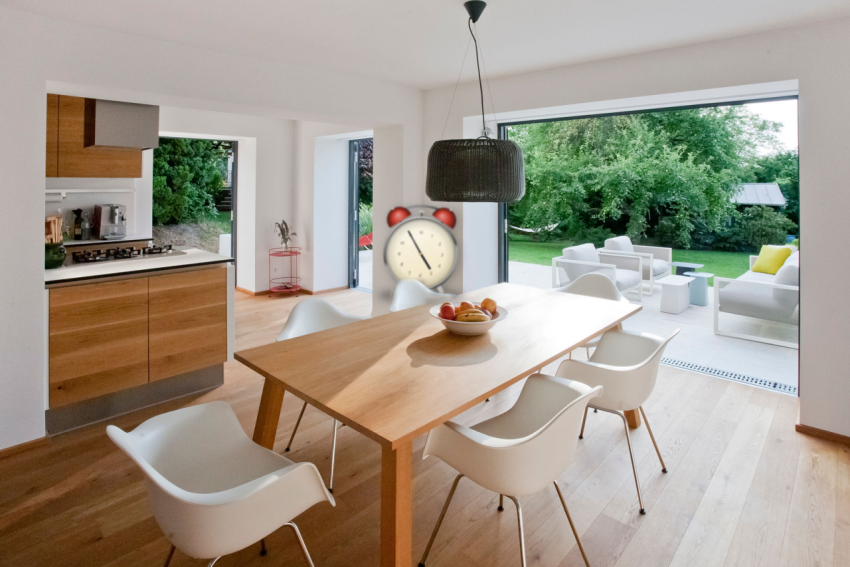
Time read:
4 h 55 min
